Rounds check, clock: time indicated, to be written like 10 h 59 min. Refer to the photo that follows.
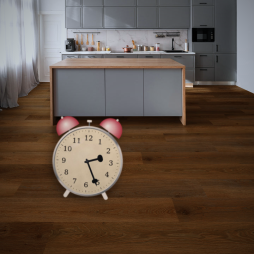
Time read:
2 h 26 min
